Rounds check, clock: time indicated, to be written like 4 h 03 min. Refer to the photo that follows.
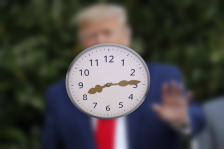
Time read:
8 h 14 min
